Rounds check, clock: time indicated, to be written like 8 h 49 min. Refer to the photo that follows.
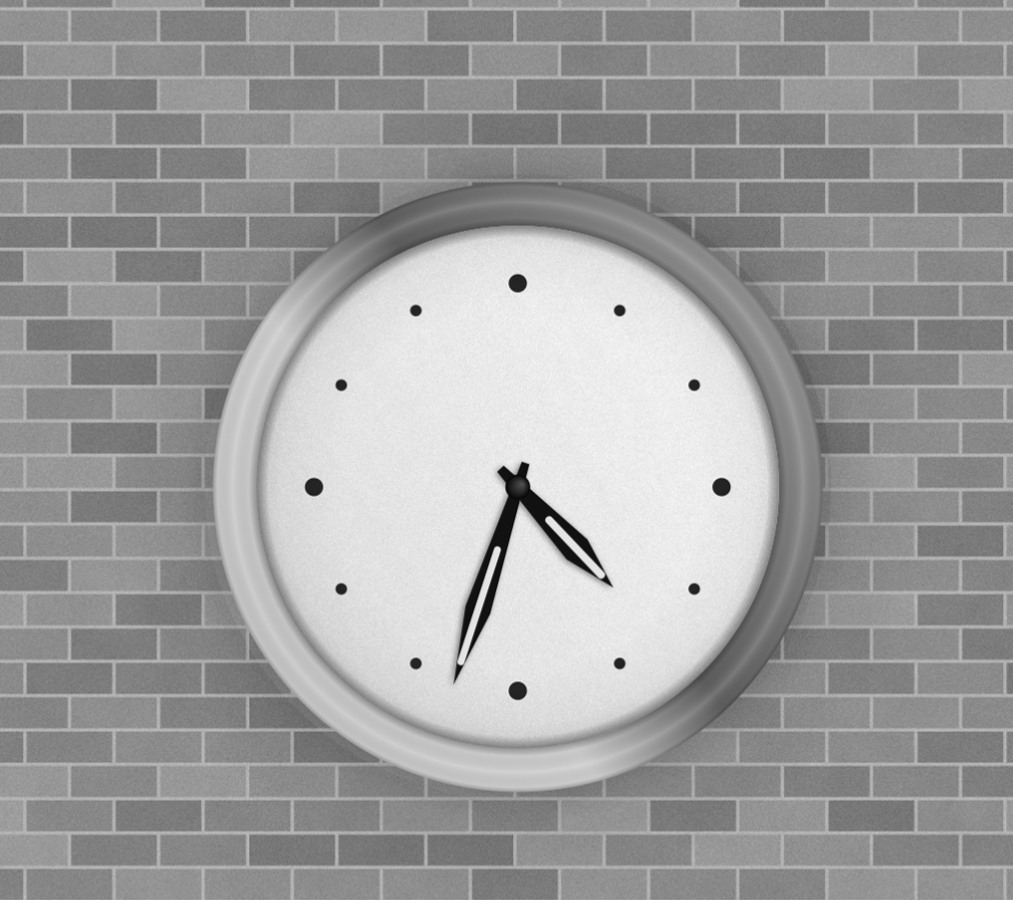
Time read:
4 h 33 min
